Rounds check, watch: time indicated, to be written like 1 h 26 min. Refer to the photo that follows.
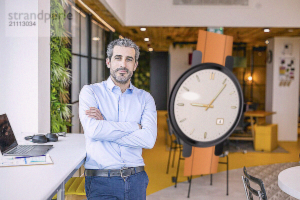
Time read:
9 h 06 min
